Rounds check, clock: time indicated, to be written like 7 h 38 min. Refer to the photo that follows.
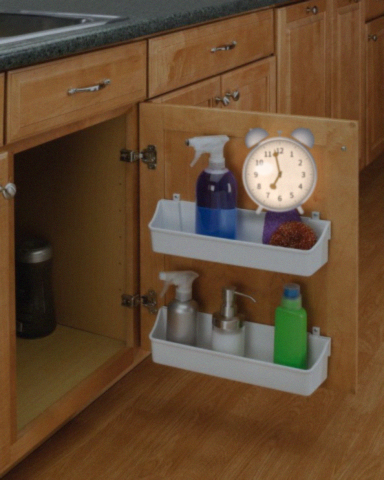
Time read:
6 h 58 min
